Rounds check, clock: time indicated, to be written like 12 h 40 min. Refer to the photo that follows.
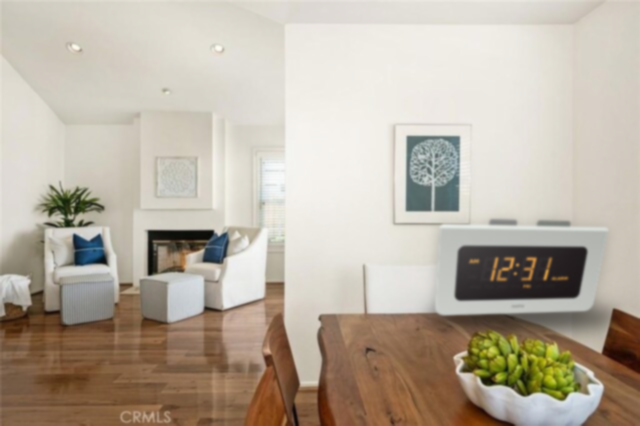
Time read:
12 h 31 min
